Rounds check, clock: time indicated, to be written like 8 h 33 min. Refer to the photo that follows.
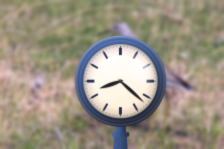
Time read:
8 h 22 min
